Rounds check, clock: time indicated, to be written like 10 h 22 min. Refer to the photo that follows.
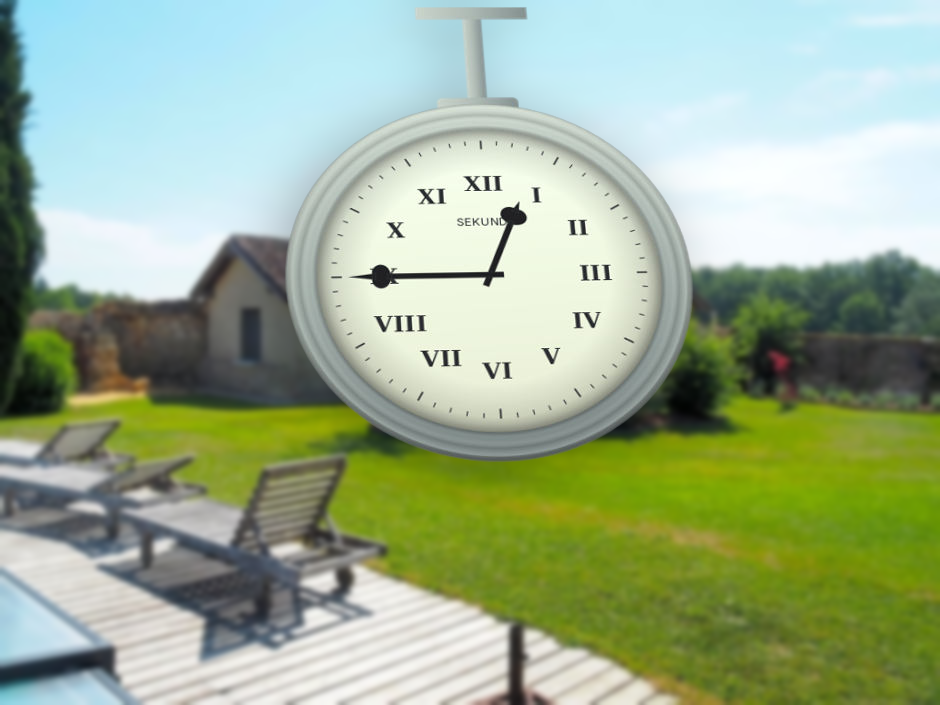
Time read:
12 h 45 min
